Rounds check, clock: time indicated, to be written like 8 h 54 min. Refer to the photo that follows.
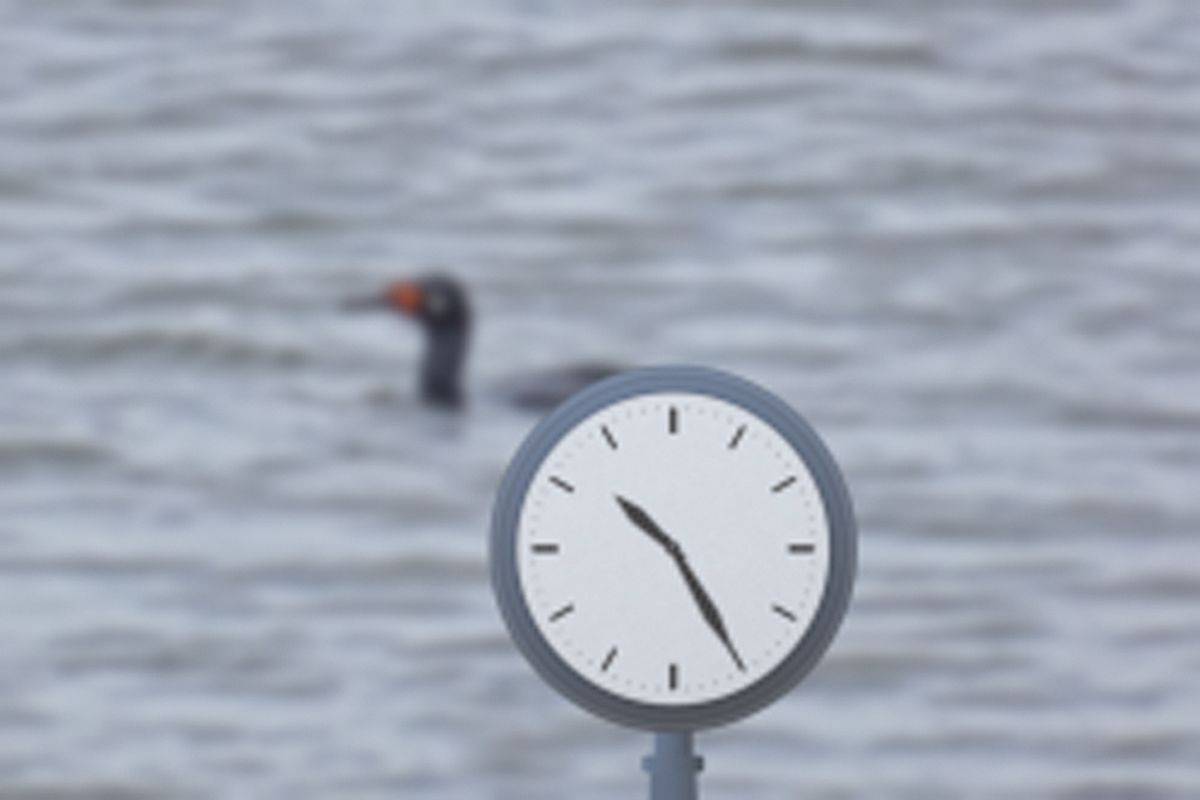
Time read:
10 h 25 min
